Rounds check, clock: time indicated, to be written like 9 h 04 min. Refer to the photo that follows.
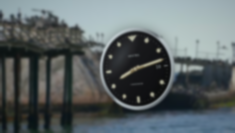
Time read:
8 h 13 min
